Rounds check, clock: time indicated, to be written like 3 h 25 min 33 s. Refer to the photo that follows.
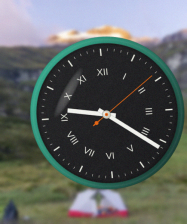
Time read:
9 h 21 min 09 s
